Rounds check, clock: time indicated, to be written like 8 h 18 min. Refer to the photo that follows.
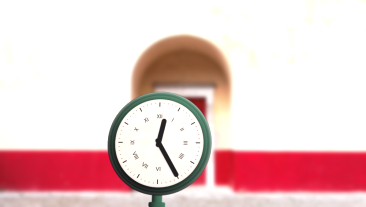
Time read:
12 h 25 min
